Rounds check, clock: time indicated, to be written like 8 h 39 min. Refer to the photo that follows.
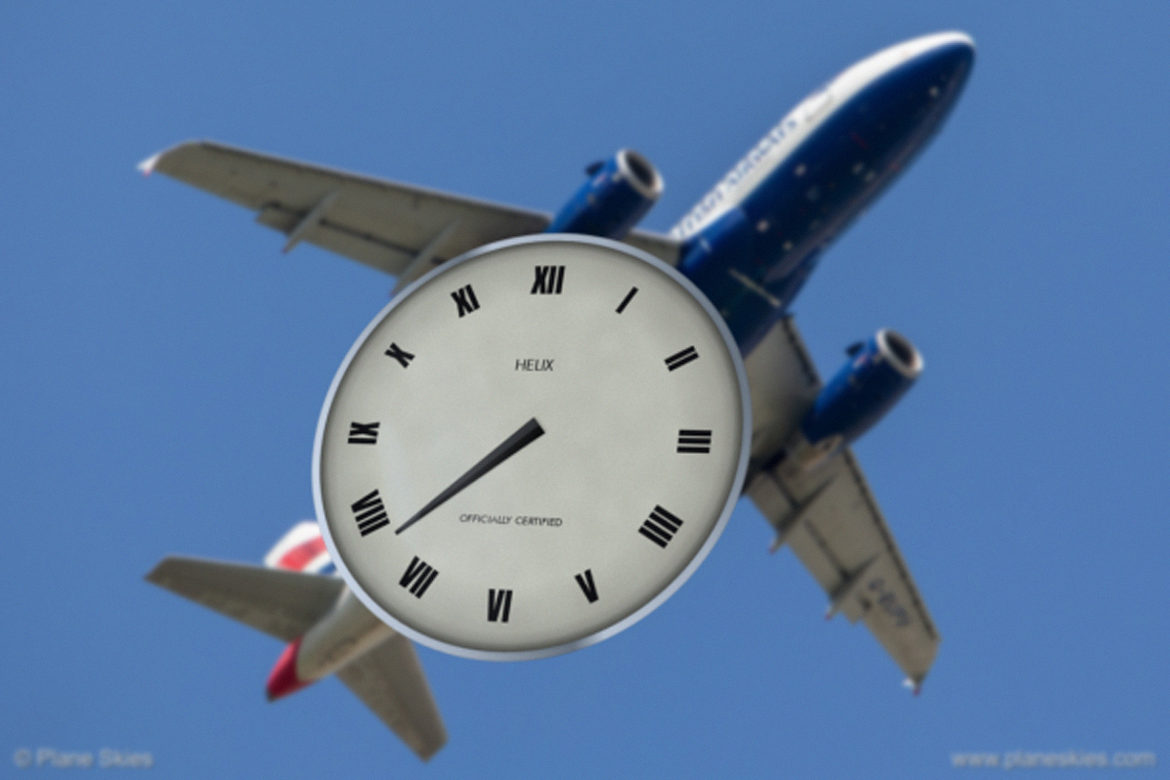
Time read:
7 h 38 min
